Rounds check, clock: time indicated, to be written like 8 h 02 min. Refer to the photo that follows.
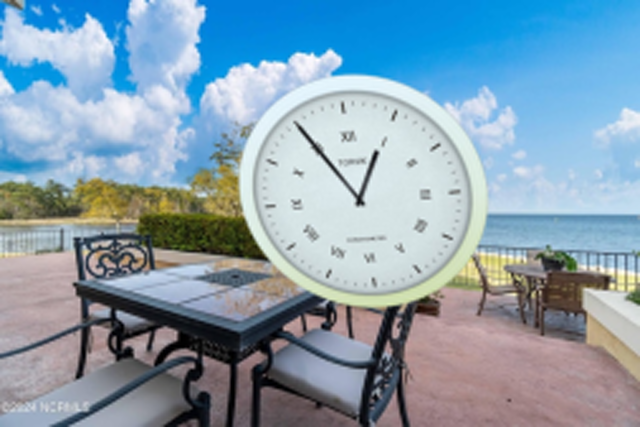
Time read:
12 h 55 min
